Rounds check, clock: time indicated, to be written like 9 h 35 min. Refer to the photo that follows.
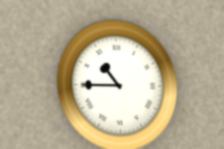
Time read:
10 h 45 min
